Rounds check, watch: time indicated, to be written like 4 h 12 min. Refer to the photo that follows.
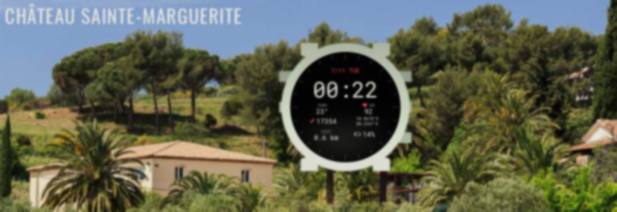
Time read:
0 h 22 min
